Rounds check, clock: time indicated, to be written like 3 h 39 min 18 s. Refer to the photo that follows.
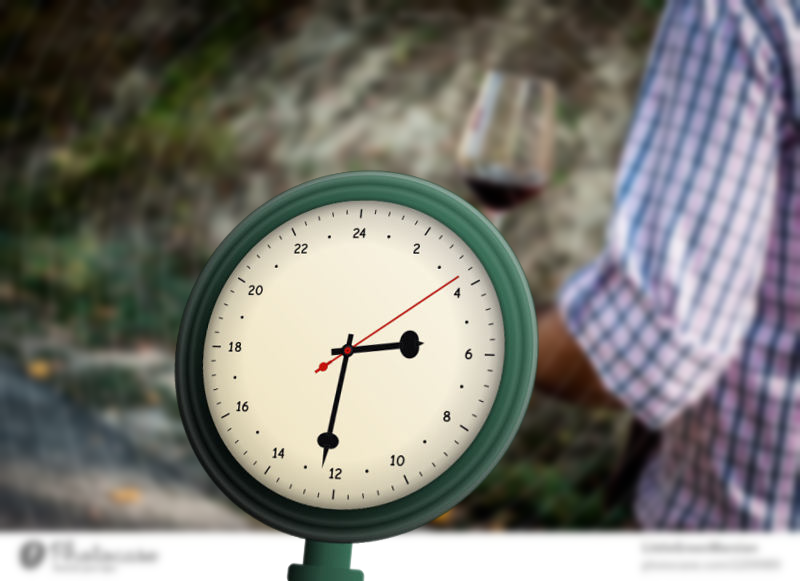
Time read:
5 h 31 min 09 s
